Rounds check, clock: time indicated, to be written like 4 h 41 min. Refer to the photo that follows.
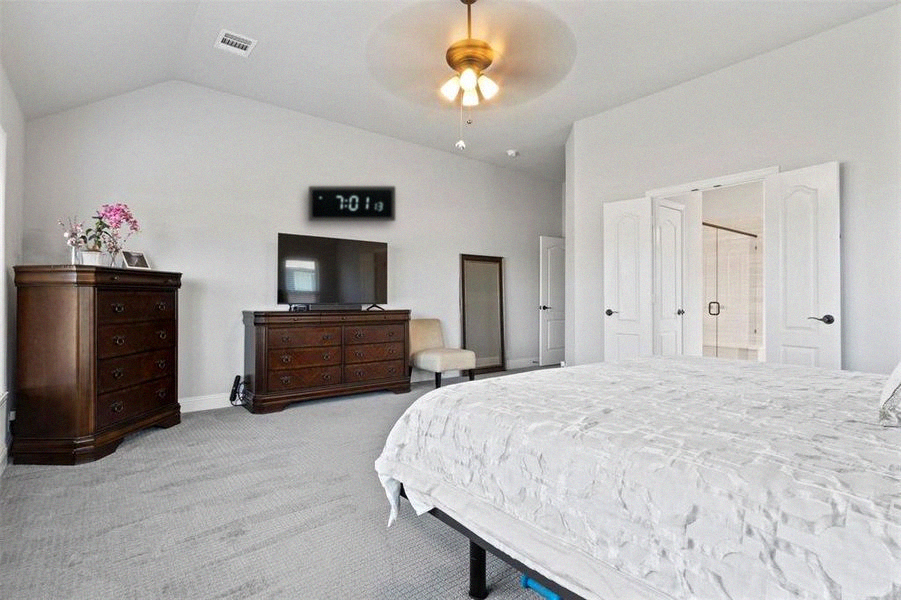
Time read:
7 h 01 min
